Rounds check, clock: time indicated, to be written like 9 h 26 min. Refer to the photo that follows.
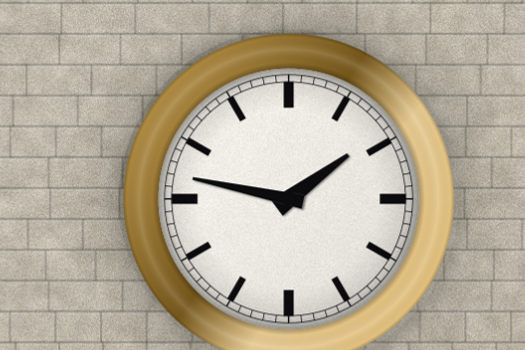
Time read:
1 h 47 min
